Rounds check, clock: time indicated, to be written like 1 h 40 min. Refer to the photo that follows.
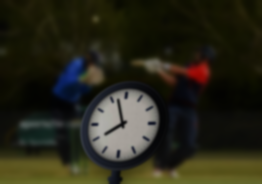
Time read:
7 h 57 min
